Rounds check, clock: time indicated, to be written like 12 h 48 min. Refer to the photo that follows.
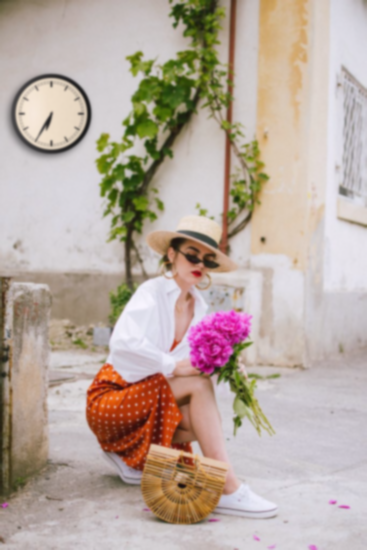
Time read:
6 h 35 min
